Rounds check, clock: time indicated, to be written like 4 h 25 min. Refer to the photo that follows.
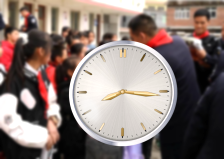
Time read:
8 h 16 min
